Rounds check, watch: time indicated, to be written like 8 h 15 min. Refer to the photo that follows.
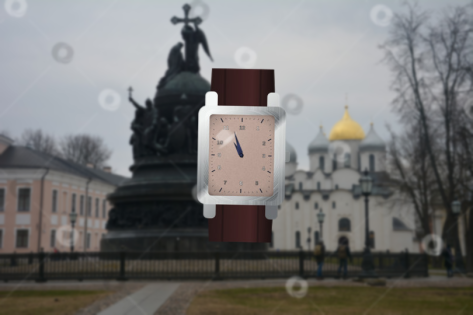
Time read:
10 h 57 min
